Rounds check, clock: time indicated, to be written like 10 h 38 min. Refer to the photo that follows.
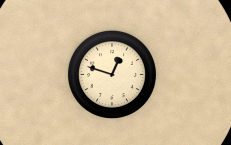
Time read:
12 h 48 min
